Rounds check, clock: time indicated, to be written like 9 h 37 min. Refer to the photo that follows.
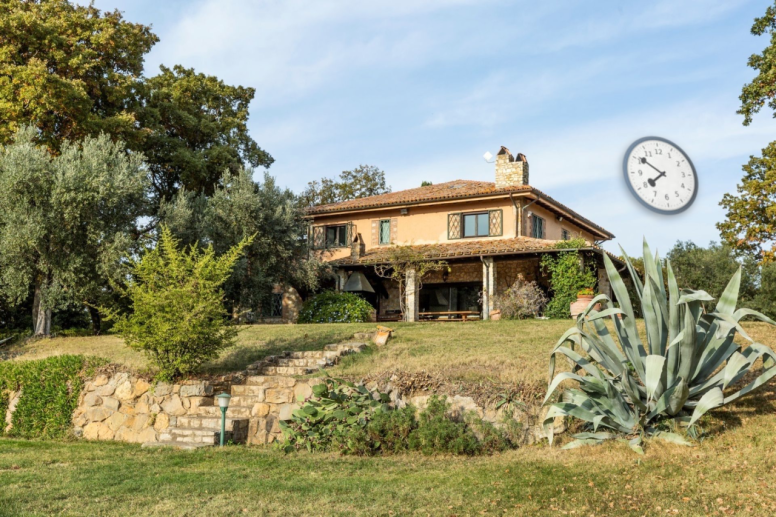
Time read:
7 h 51 min
